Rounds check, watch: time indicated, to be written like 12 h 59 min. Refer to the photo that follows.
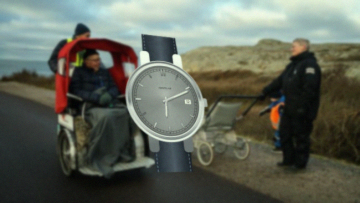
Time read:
6 h 11 min
